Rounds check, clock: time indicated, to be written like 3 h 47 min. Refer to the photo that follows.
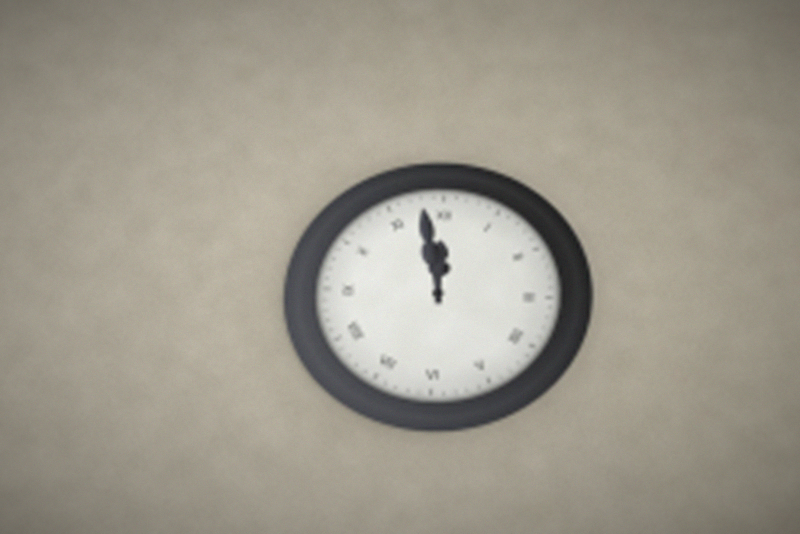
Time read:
11 h 58 min
